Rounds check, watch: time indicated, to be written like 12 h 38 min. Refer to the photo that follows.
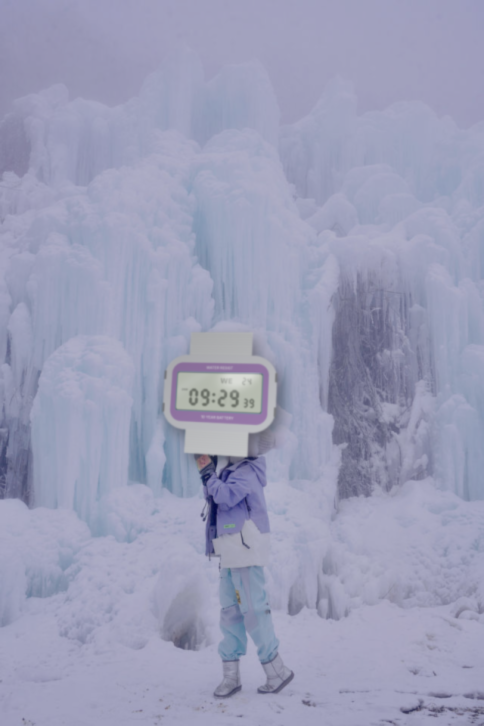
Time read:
9 h 29 min
